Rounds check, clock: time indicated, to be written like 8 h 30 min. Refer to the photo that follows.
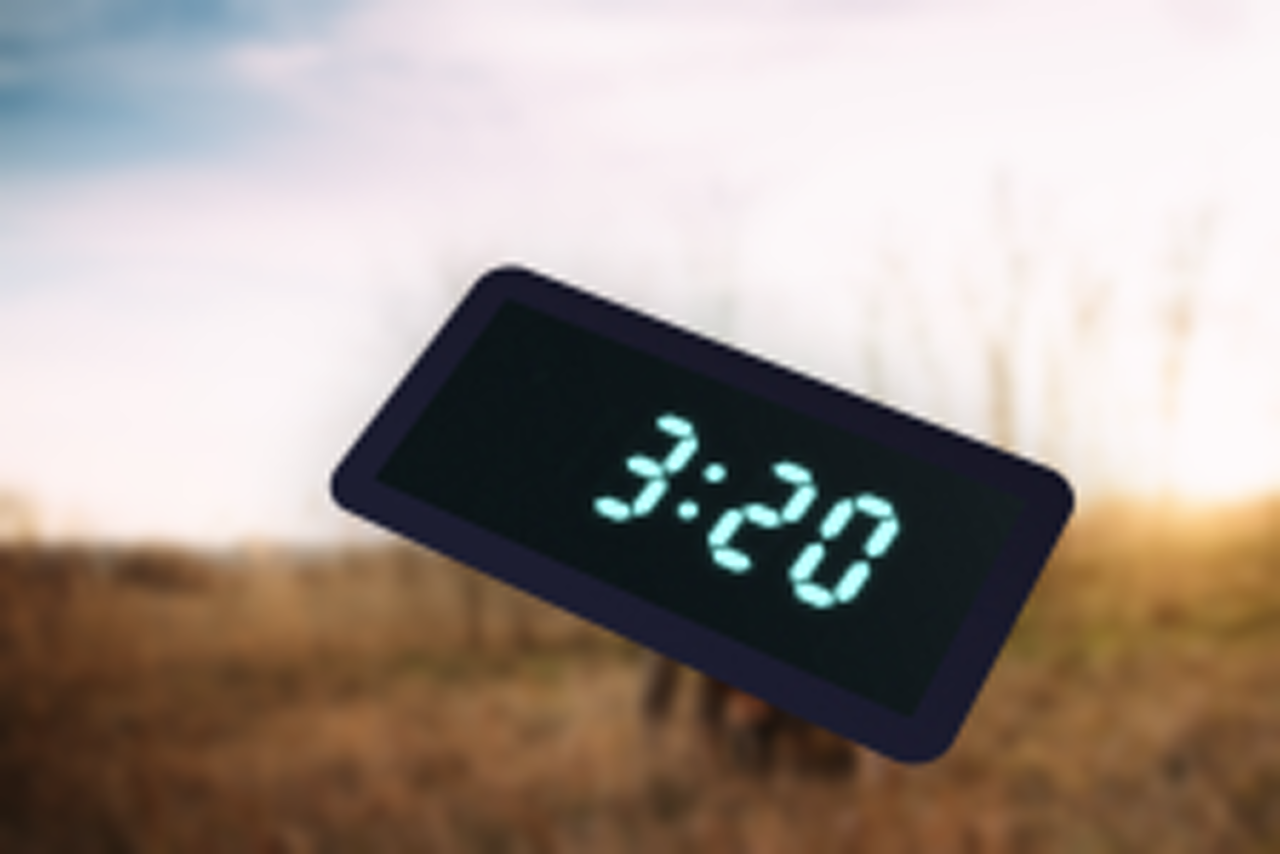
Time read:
3 h 20 min
